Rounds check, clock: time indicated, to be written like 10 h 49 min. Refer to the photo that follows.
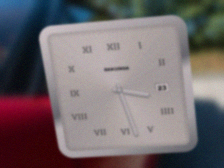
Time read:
3 h 28 min
